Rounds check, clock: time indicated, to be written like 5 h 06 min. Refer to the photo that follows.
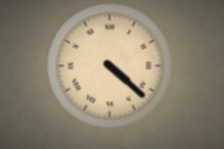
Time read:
4 h 22 min
